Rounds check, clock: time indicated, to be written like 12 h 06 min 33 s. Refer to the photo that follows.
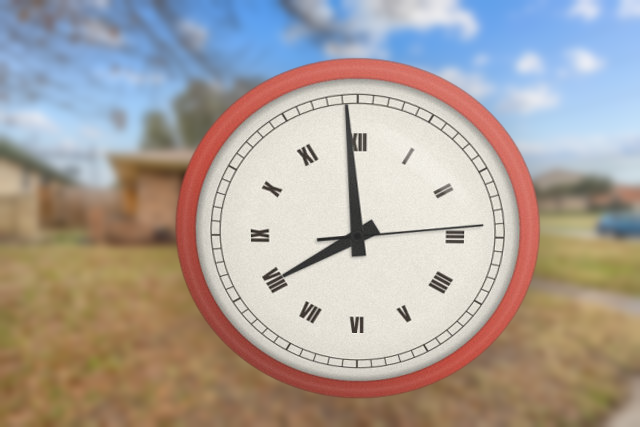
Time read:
7 h 59 min 14 s
